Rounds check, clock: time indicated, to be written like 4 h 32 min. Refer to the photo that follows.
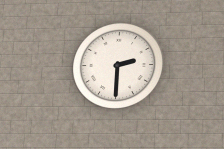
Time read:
2 h 30 min
